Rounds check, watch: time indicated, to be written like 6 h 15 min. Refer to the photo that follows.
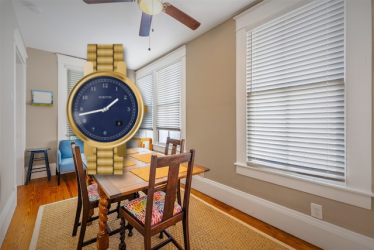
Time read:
1 h 43 min
